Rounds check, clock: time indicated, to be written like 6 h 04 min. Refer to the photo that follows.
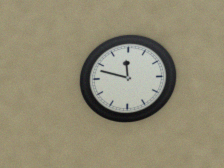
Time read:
11 h 48 min
